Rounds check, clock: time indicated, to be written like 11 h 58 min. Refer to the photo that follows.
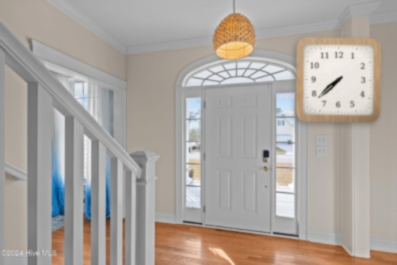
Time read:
7 h 38 min
